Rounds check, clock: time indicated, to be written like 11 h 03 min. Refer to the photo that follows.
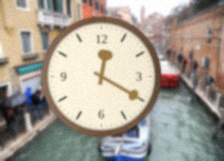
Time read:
12 h 20 min
